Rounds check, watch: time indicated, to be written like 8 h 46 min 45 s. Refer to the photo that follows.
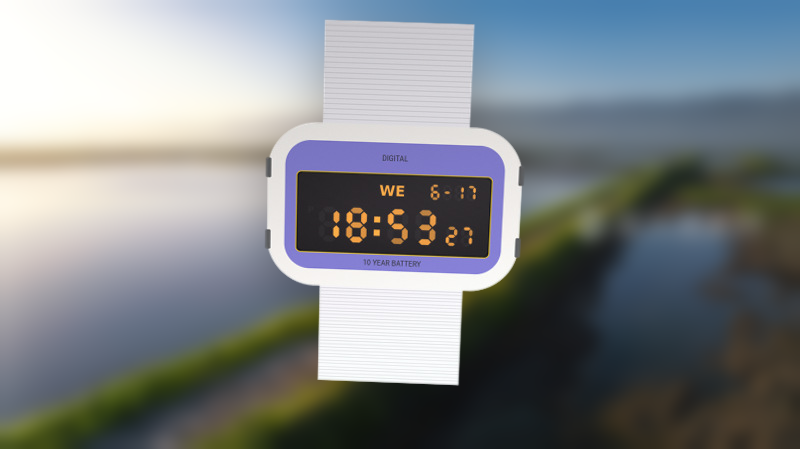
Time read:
18 h 53 min 27 s
